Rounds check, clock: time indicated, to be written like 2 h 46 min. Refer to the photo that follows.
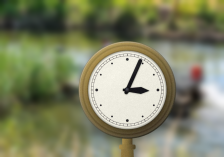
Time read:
3 h 04 min
